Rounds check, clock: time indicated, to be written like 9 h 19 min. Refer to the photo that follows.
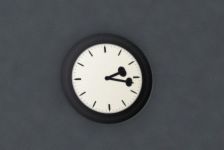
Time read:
2 h 17 min
